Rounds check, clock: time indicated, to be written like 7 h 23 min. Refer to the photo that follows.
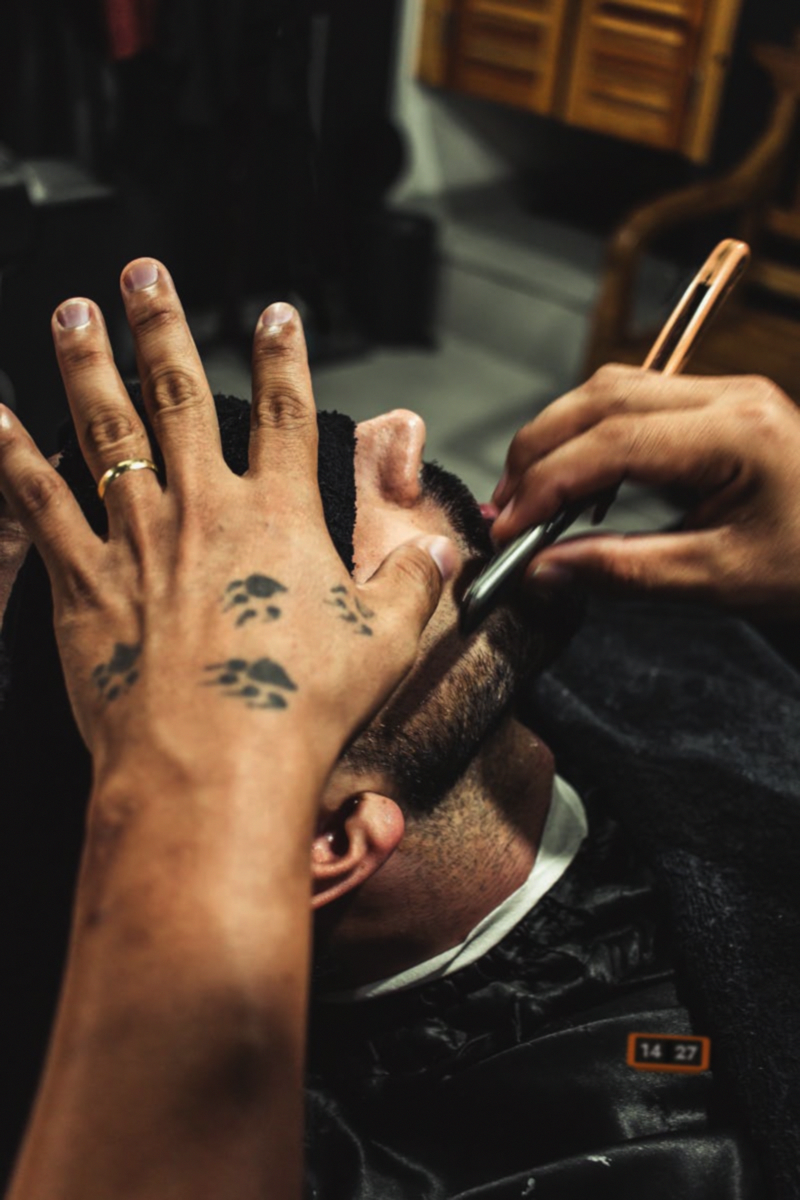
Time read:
14 h 27 min
